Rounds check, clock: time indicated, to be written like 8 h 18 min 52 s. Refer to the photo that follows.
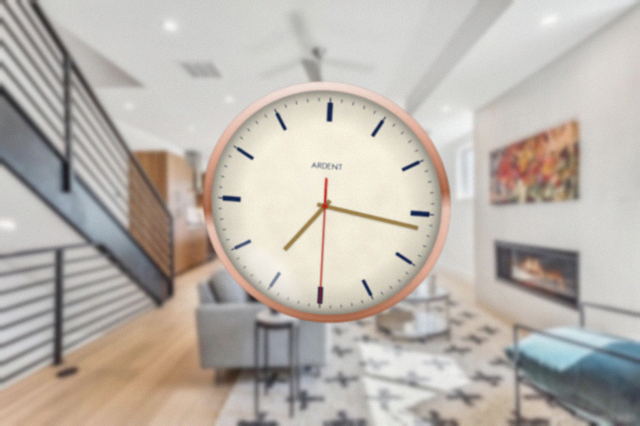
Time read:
7 h 16 min 30 s
